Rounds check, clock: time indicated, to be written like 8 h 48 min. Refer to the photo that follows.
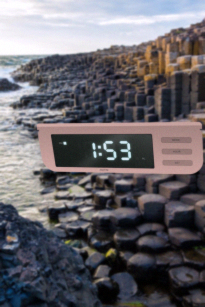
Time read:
1 h 53 min
